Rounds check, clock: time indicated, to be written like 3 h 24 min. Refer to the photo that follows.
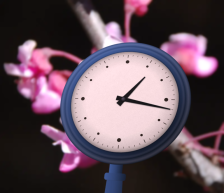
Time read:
1 h 17 min
